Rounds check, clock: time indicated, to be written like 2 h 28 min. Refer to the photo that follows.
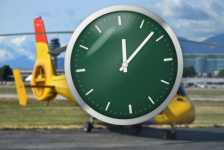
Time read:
12 h 08 min
